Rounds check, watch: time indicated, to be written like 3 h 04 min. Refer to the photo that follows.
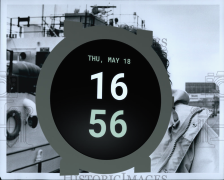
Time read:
16 h 56 min
